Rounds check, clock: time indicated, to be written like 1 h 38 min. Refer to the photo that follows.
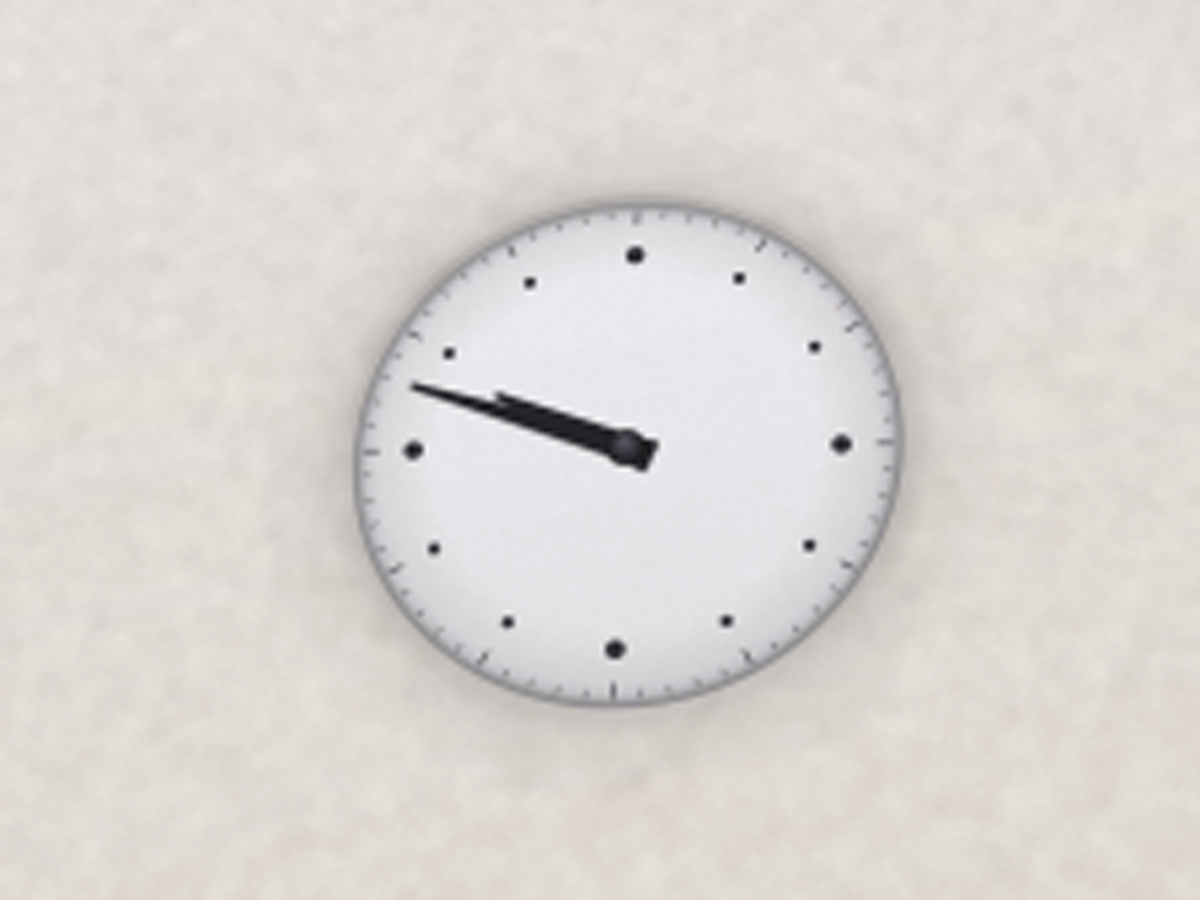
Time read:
9 h 48 min
